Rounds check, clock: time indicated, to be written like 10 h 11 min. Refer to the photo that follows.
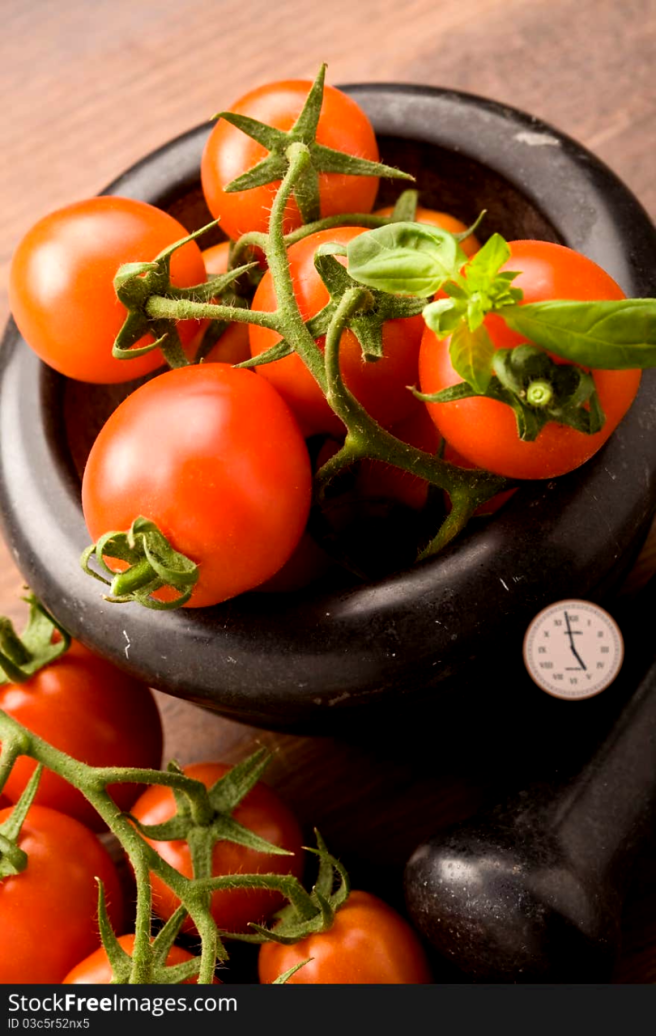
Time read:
4 h 58 min
